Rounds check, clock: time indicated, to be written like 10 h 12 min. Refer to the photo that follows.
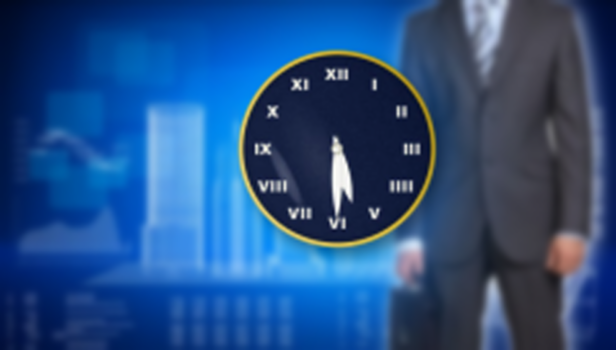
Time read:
5 h 30 min
